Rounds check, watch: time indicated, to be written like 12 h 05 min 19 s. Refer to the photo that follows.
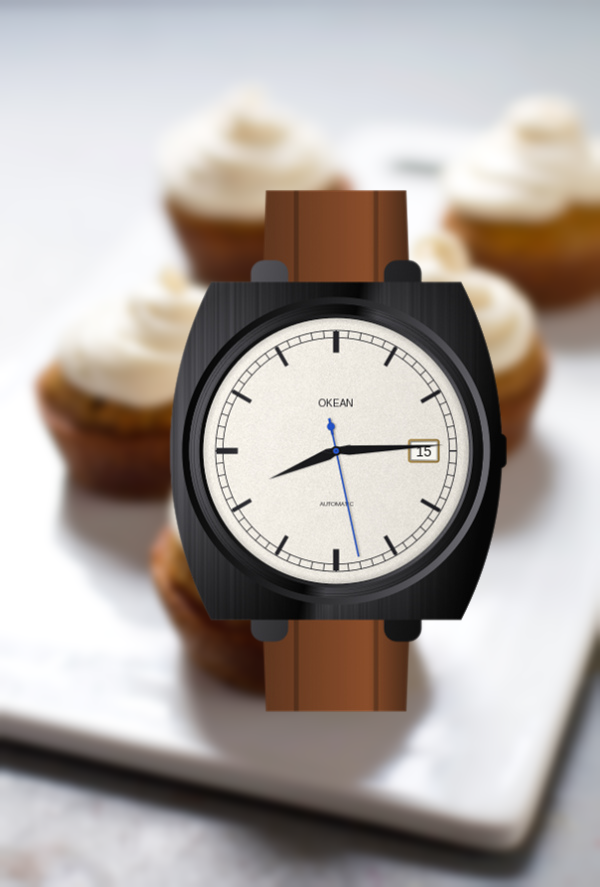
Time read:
8 h 14 min 28 s
